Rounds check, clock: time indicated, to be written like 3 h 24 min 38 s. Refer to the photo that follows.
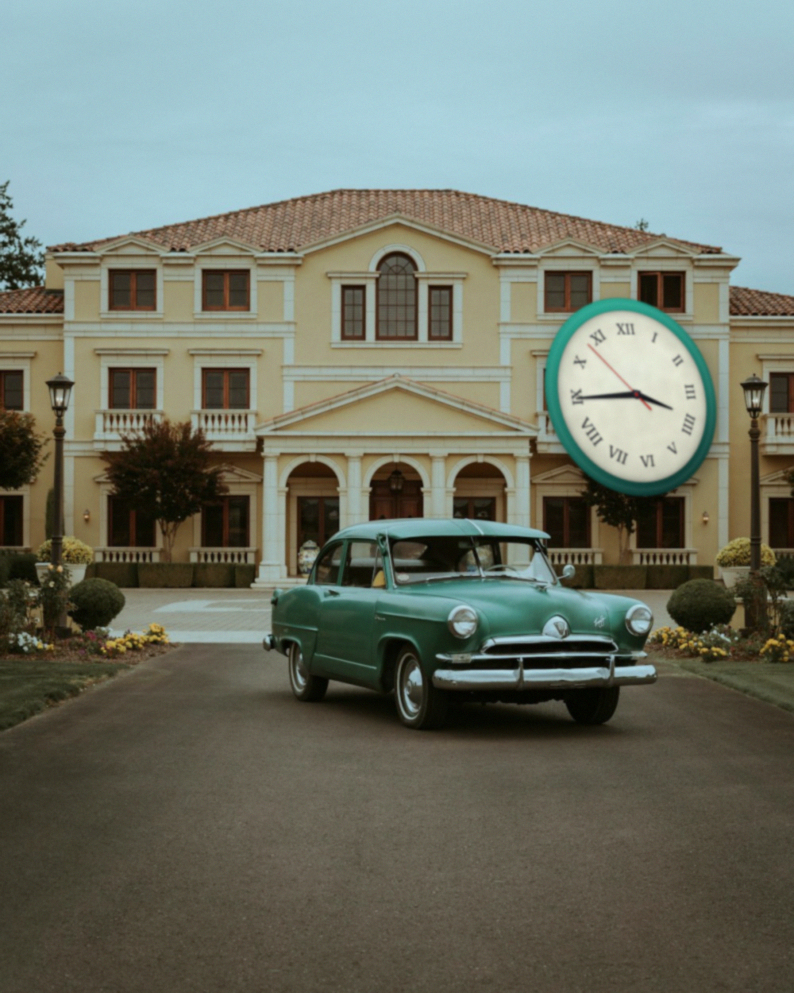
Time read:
3 h 44 min 53 s
